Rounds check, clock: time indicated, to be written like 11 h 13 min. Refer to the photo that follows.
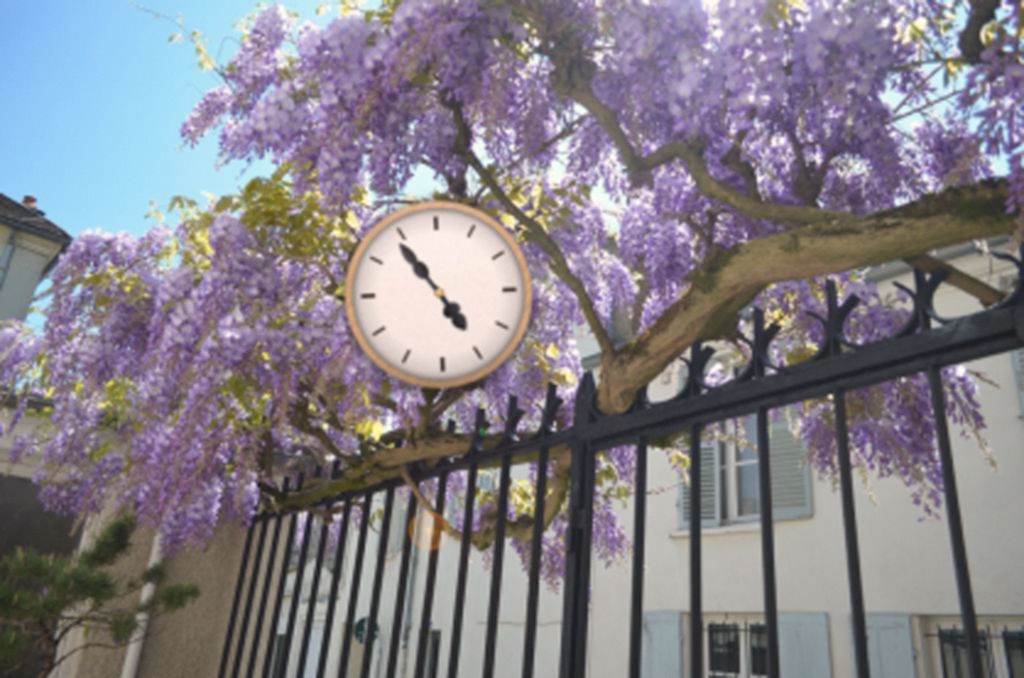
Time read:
4 h 54 min
